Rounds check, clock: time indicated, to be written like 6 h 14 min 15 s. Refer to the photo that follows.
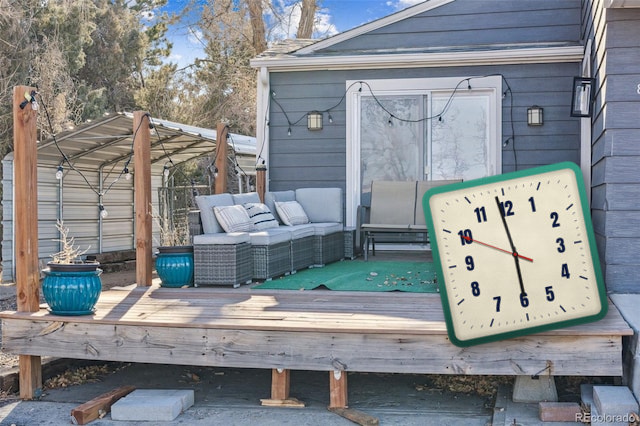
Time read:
5 h 58 min 50 s
